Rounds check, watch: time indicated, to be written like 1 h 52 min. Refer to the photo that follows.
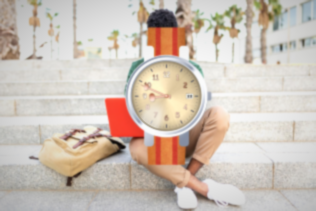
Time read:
8 h 49 min
